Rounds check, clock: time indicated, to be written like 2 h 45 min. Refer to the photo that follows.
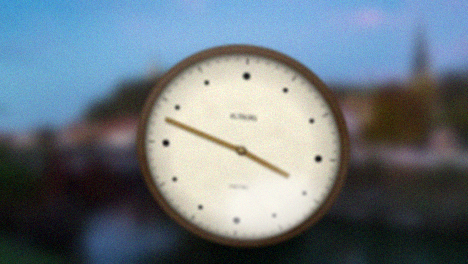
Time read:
3 h 48 min
